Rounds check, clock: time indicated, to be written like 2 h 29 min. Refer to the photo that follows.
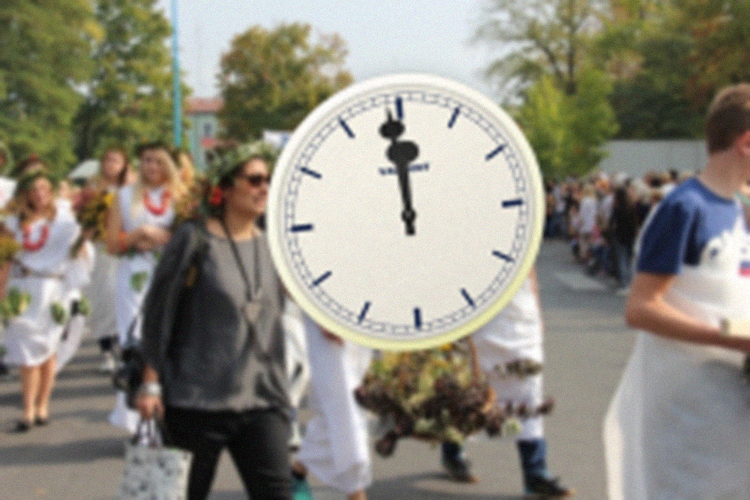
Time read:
11 h 59 min
